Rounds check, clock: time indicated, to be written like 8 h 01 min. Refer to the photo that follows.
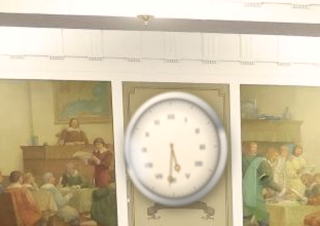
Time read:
5 h 31 min
